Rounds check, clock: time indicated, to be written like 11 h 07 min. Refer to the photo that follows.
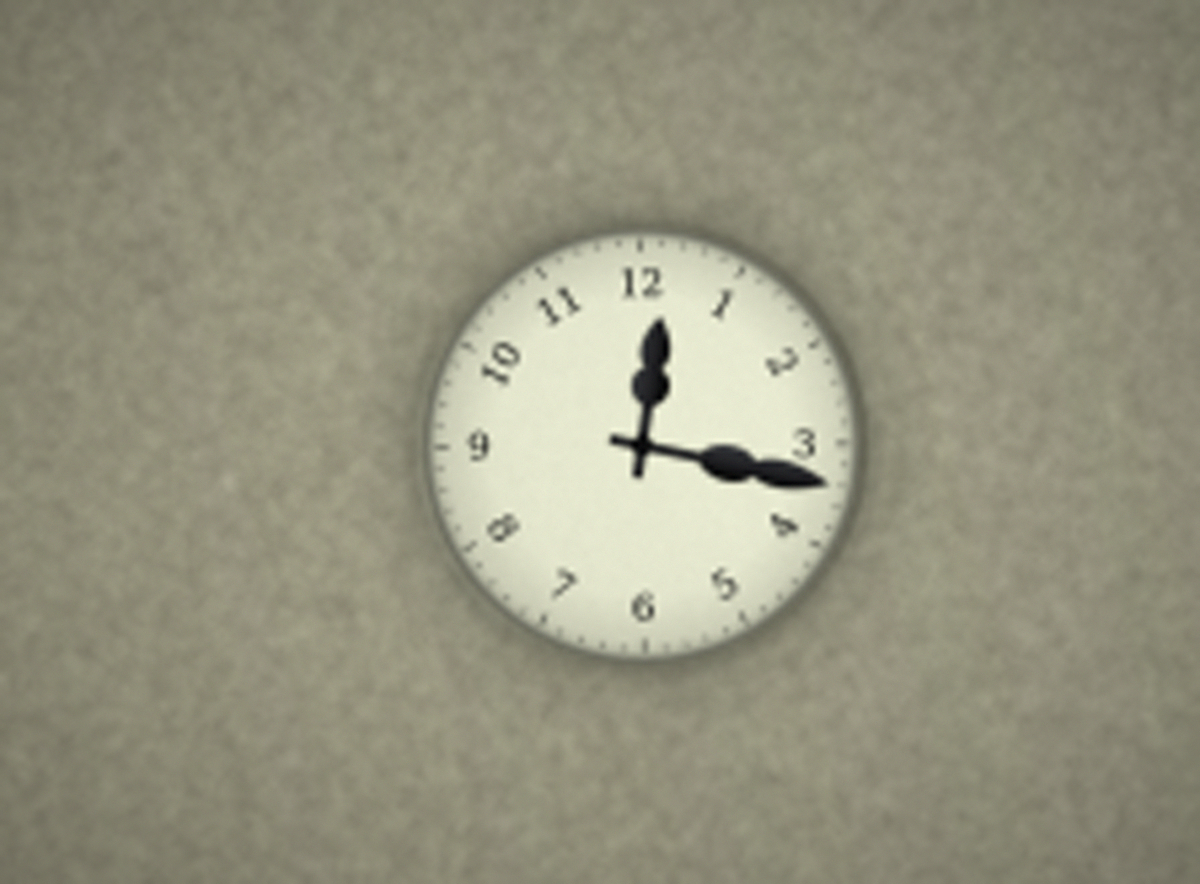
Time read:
12 h 17 min
